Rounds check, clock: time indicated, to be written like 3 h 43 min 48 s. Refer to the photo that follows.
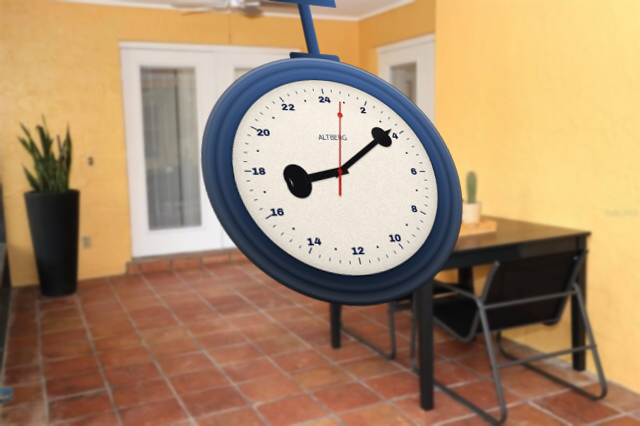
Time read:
17 h 09 min 02 s
